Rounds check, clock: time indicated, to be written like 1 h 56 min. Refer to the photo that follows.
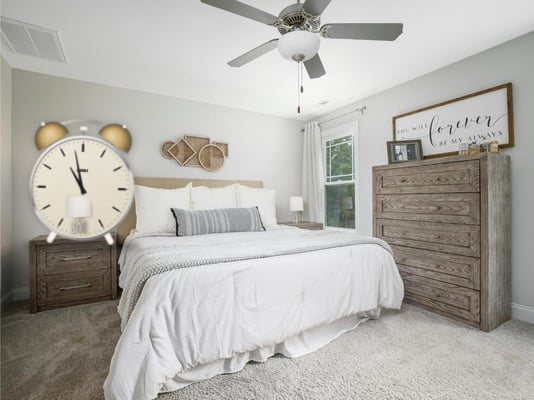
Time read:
10 h 58 min
